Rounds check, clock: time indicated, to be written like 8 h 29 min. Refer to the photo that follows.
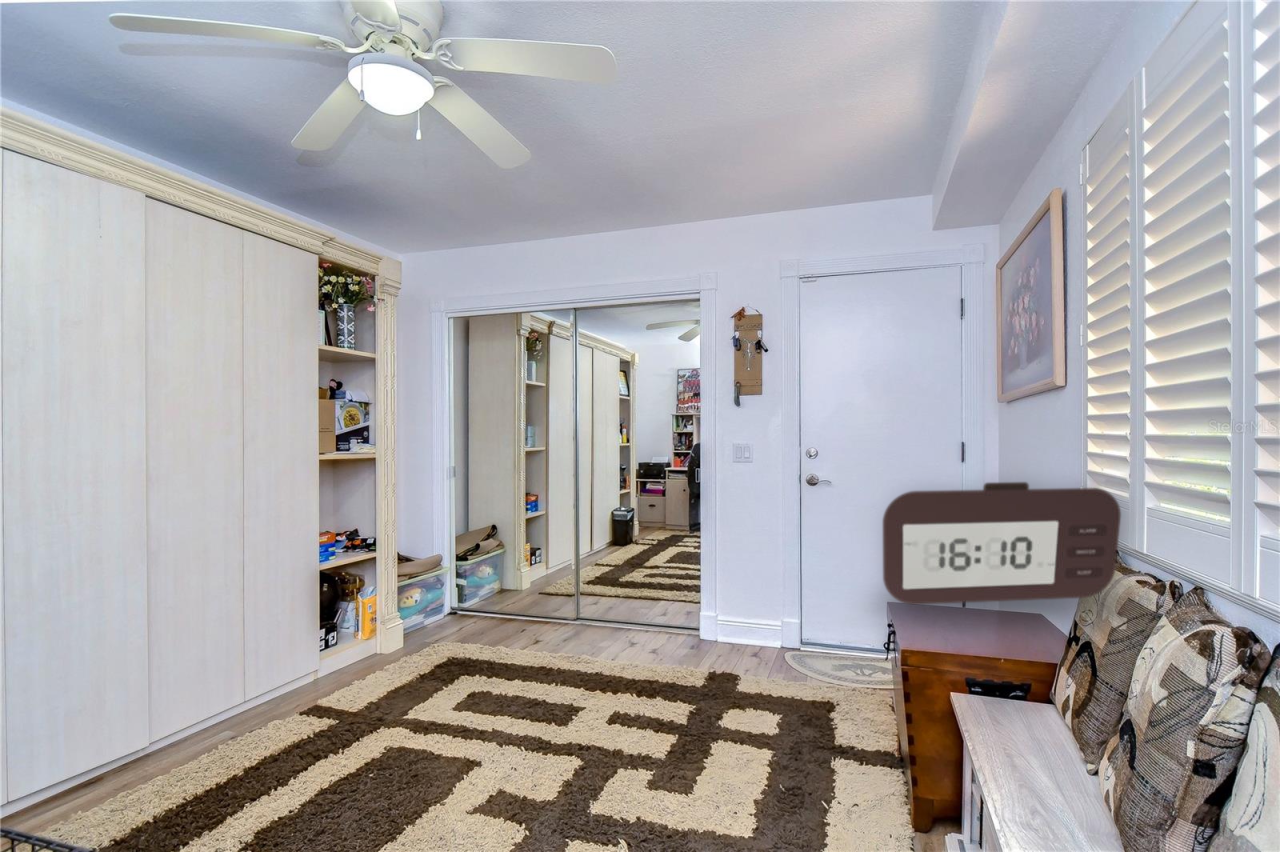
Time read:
16 h 10 min
